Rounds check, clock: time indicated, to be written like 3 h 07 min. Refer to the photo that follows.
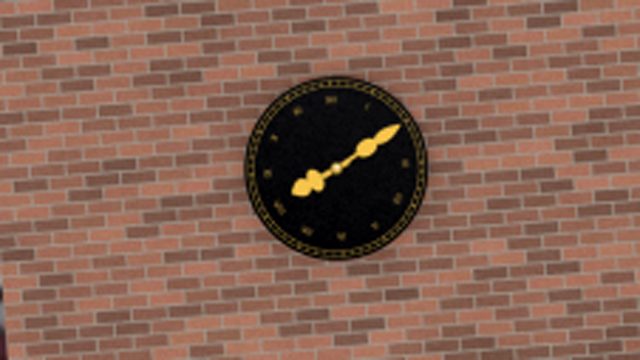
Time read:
8 h 10 min
